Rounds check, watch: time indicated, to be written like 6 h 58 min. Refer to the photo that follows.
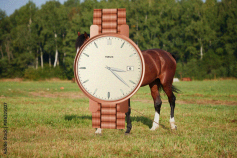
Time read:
3 h 22 min
